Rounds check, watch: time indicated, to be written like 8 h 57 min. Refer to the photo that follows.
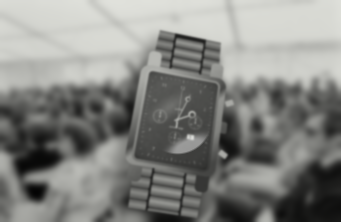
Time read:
2 h 03 min
